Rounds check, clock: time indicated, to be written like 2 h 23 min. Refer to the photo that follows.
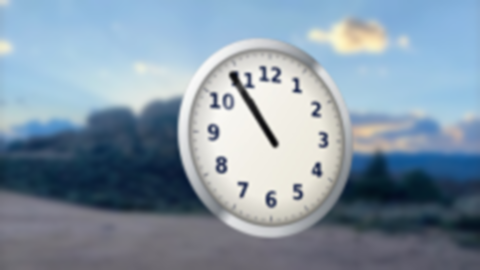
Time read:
10 h 54 min
